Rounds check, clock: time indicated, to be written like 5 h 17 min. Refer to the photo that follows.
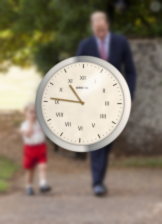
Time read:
10 h 46 min
